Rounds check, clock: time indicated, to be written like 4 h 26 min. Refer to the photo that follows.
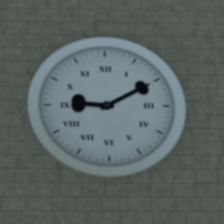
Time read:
9 h 10 min
